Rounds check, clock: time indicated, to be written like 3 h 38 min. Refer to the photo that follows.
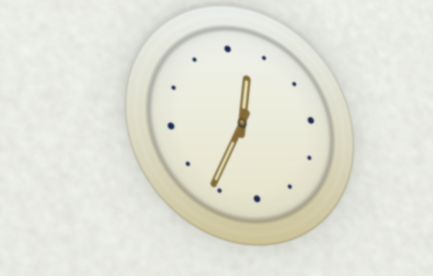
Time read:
12 h 36 min
